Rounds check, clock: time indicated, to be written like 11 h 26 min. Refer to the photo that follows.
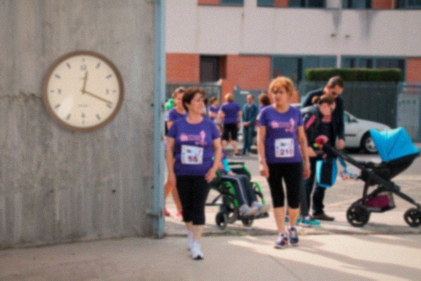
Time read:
12 h 19 min
